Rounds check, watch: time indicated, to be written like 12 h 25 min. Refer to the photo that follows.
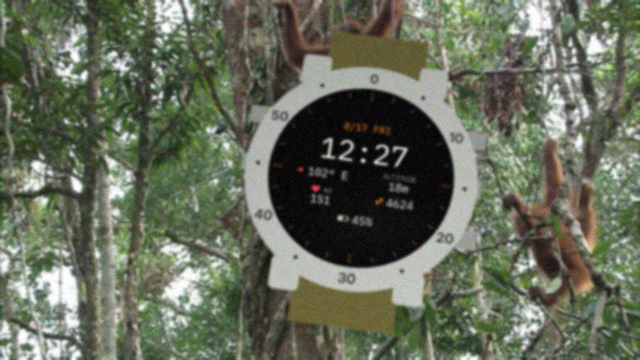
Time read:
12 h 27 min
